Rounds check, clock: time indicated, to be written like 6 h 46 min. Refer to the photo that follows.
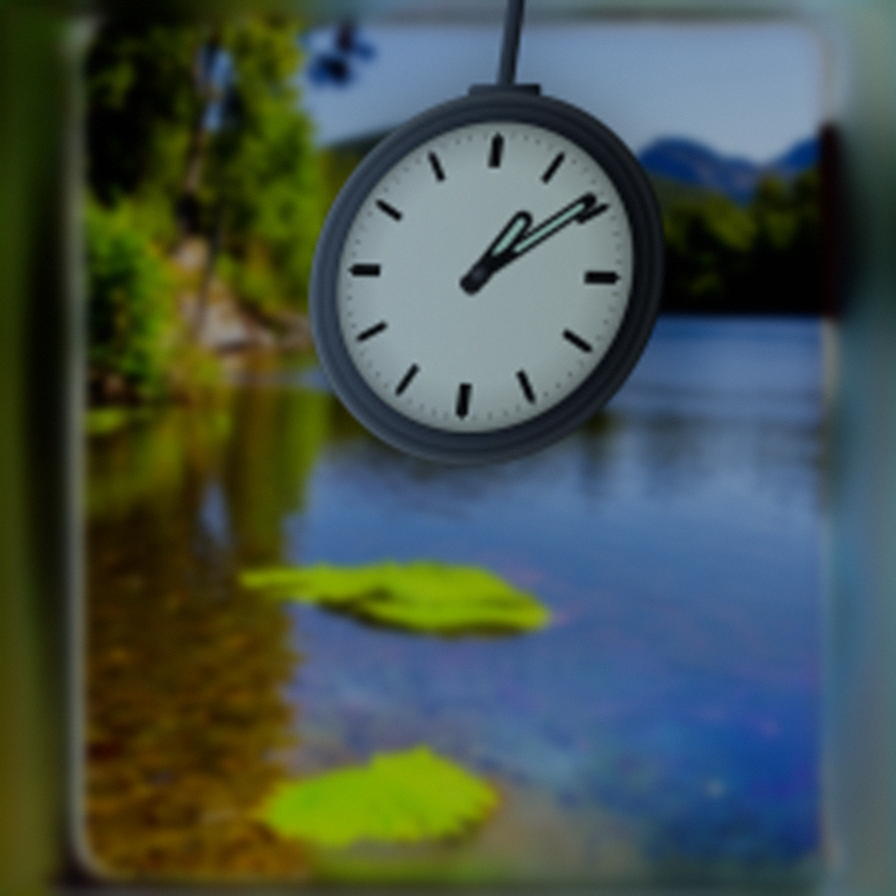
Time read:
1 h 09 min
